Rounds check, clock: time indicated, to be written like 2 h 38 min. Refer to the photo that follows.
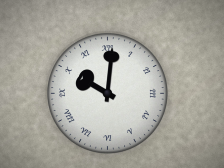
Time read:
10 h 01 min
